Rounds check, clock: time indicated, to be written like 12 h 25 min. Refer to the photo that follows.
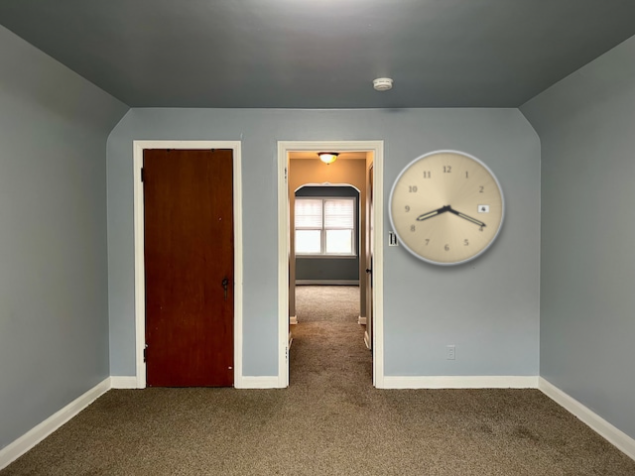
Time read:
8 h 19 min
